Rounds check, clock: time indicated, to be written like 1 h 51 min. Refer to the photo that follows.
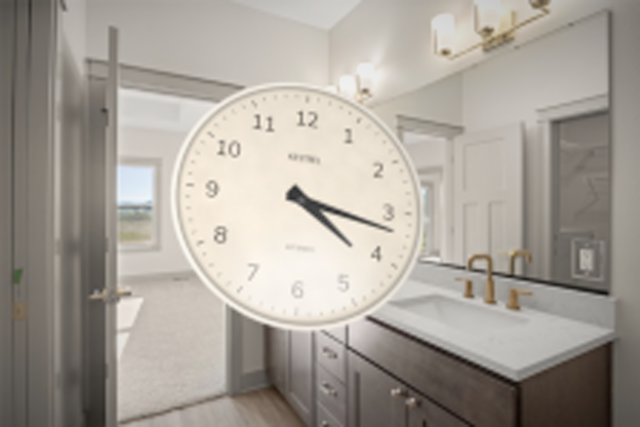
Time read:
4 h 17 min
